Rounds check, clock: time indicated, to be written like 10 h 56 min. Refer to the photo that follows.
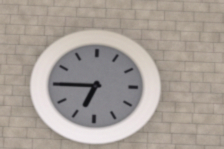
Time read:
6 h 45 min
